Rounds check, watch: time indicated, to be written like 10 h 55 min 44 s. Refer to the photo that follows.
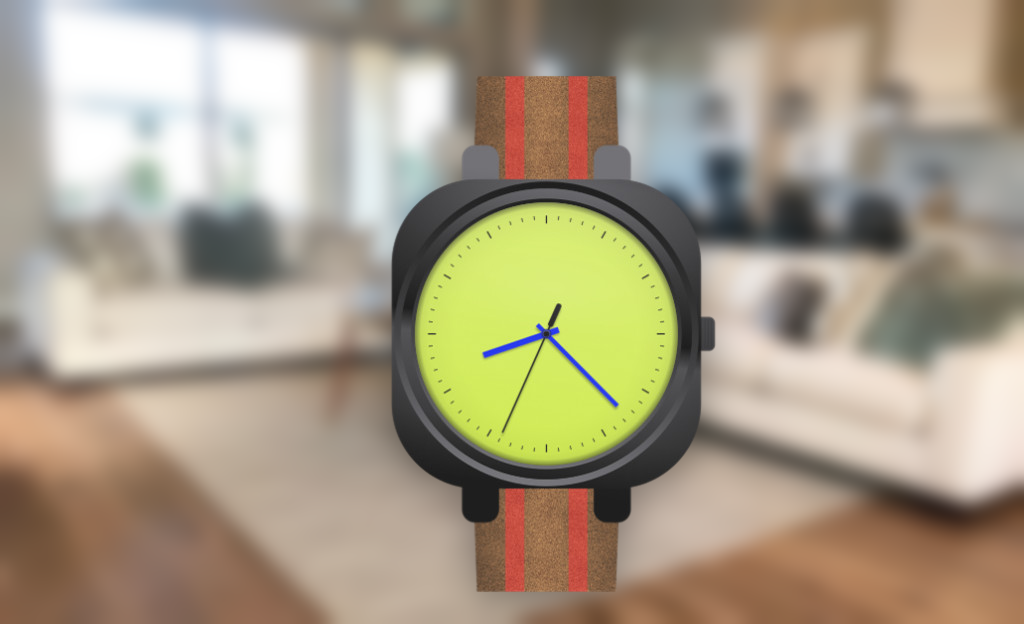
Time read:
8 h 22 min 34 s
